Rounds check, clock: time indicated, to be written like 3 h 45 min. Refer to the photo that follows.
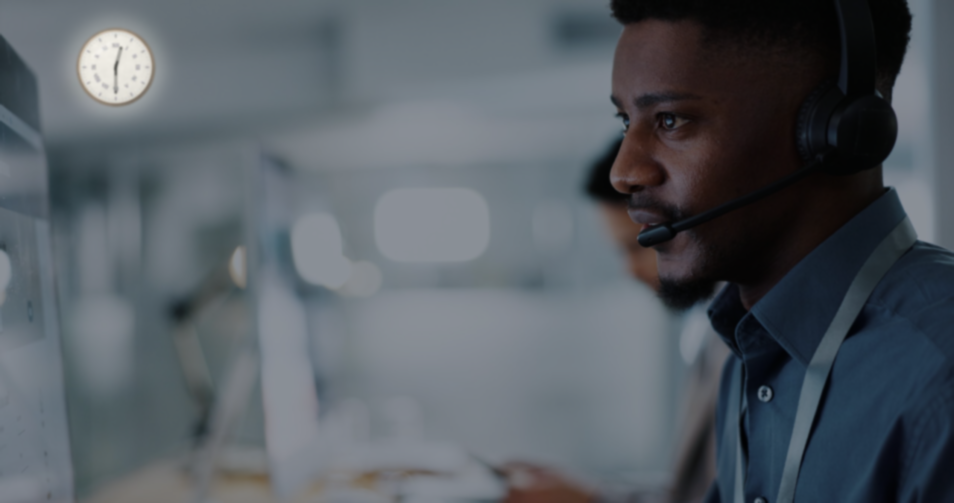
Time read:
12 h 30 min
